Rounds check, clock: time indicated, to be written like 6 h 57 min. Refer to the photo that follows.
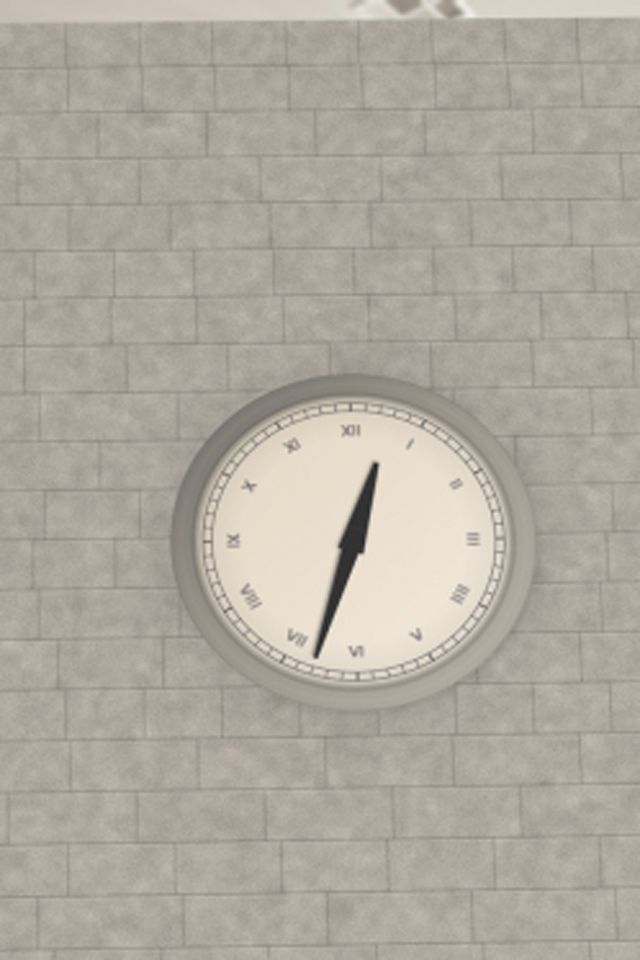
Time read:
12 h 33 min
